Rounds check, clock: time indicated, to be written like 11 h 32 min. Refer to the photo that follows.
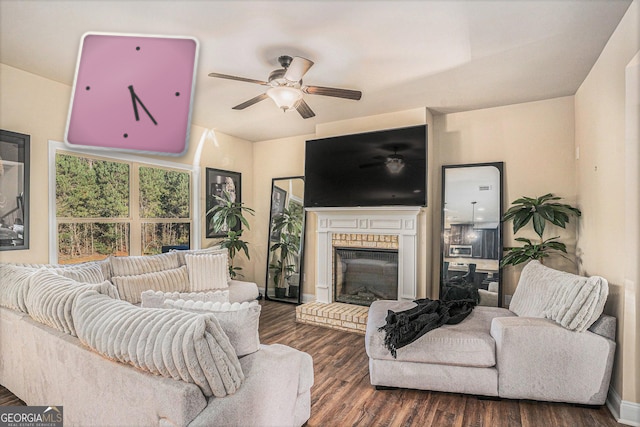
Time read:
5 h 23 min
